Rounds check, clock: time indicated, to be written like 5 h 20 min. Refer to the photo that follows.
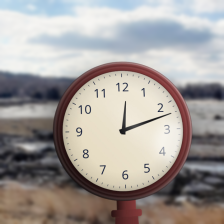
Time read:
12 h 12 min
